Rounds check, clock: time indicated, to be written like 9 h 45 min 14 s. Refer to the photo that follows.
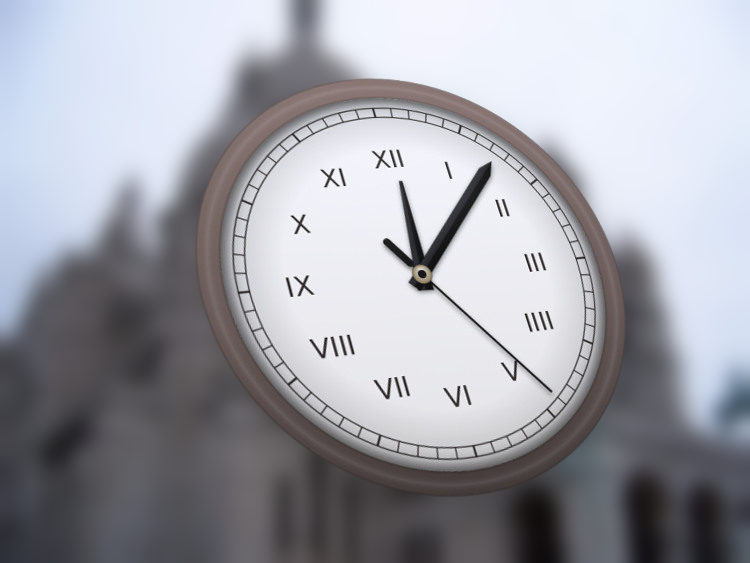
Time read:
12 h 07 min 24 s
